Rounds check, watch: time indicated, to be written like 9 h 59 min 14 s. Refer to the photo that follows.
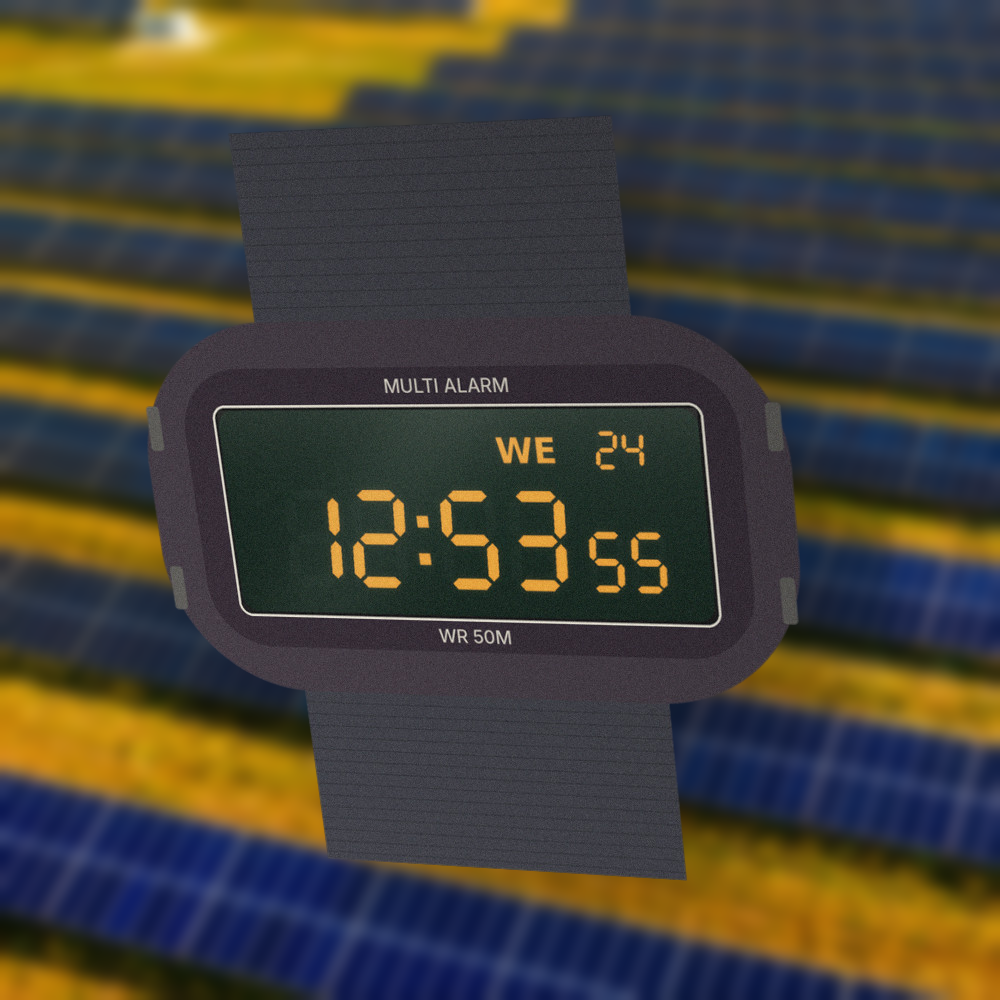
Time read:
12 h 53 min 55 s
